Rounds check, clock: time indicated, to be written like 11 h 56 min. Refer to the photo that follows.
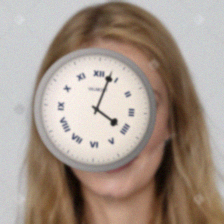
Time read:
4 h 03 min
